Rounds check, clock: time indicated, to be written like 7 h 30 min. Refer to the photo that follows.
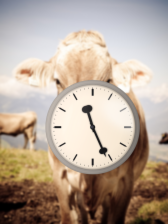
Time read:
11 h 26 min
